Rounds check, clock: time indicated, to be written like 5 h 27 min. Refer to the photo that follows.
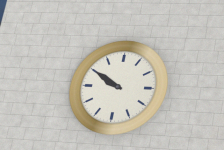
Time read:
9 h 50 min
